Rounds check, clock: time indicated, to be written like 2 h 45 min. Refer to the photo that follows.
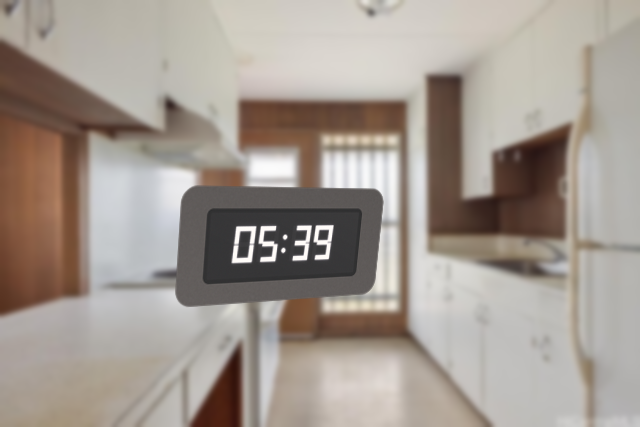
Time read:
5 h 39 min
